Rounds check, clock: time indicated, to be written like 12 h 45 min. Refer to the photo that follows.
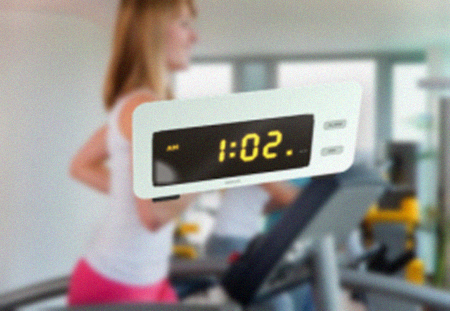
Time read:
1 h 02 min
